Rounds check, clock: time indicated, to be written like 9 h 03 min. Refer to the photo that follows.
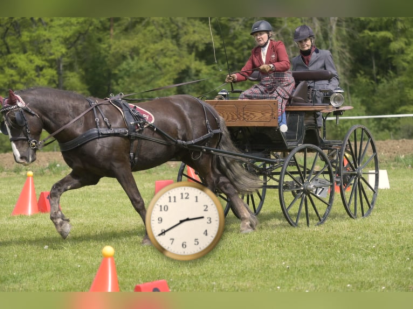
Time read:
2 h 40 min
